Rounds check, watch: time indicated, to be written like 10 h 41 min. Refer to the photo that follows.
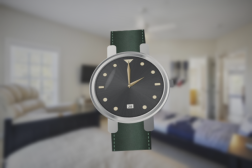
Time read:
2 h 00 min
